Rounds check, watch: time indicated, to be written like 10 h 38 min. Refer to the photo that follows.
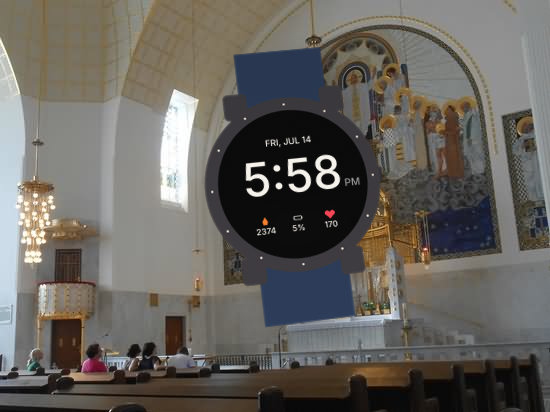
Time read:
5 h 58 min
